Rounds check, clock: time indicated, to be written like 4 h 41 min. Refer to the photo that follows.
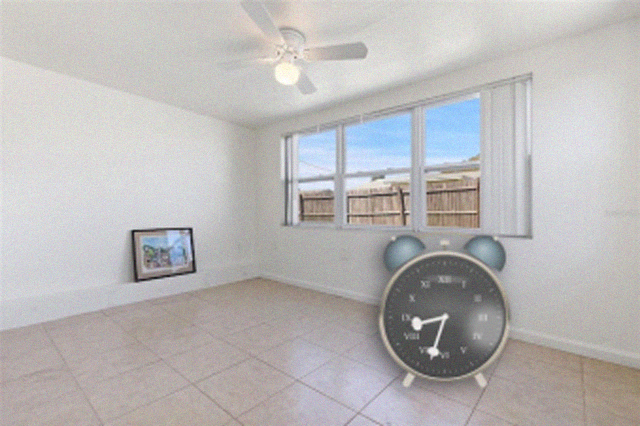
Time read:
8 h 33 min
